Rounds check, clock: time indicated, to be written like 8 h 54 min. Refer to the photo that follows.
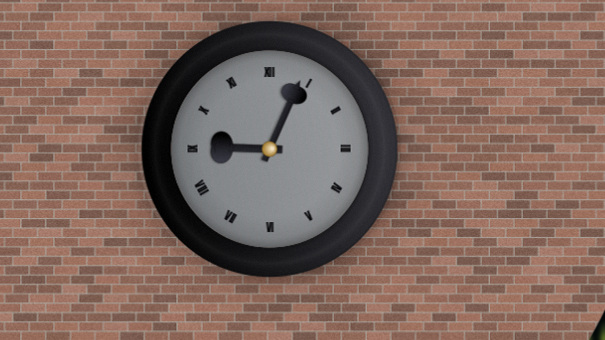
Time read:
9 h 04 min
